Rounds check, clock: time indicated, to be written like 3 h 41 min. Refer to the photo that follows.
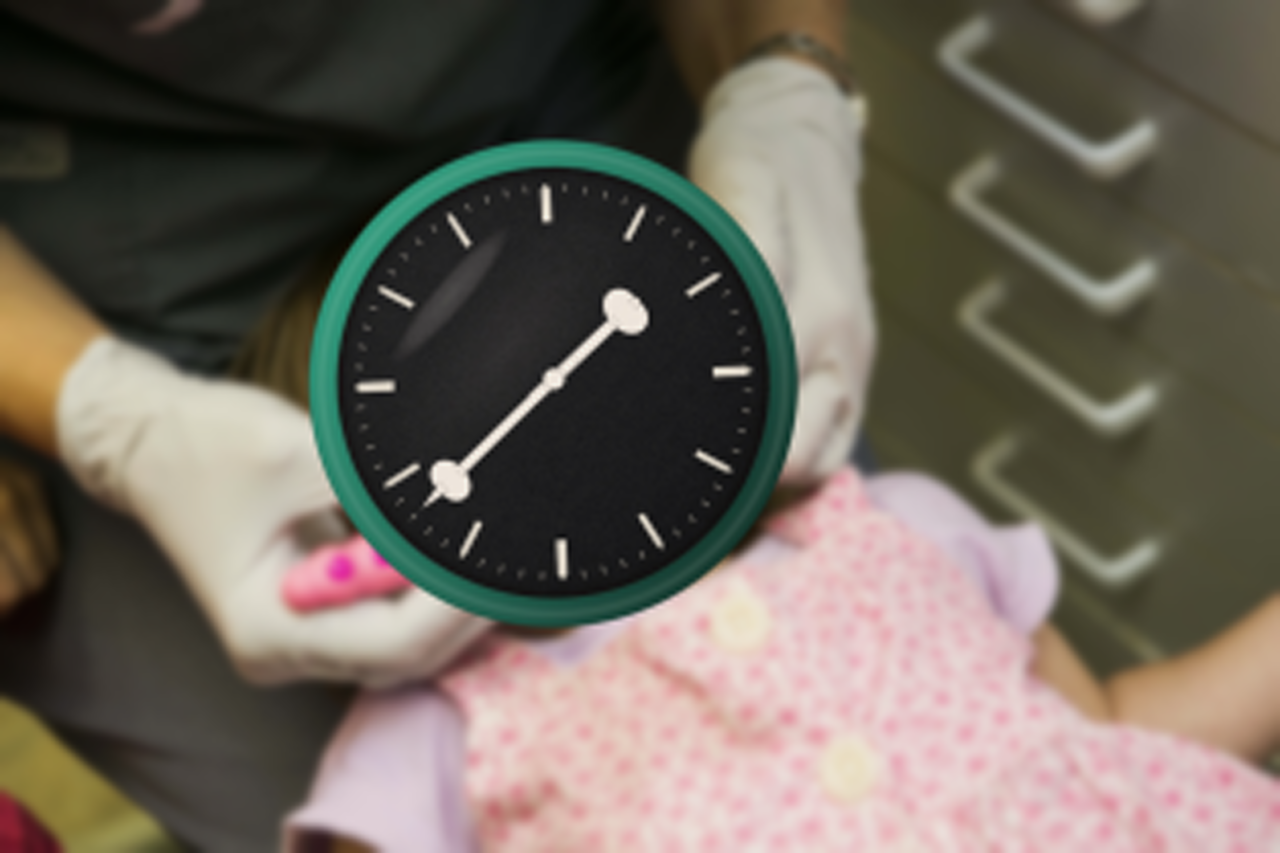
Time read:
1 h 38 min
